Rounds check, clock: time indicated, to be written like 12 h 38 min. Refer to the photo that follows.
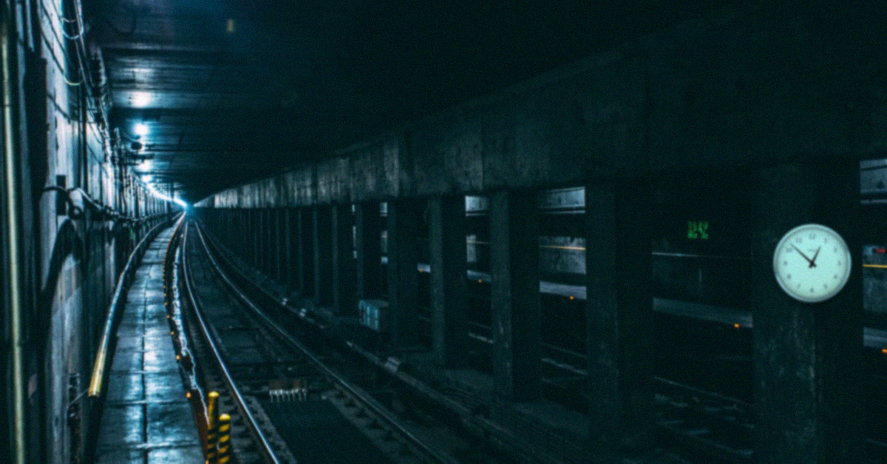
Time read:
12 h 52 min
